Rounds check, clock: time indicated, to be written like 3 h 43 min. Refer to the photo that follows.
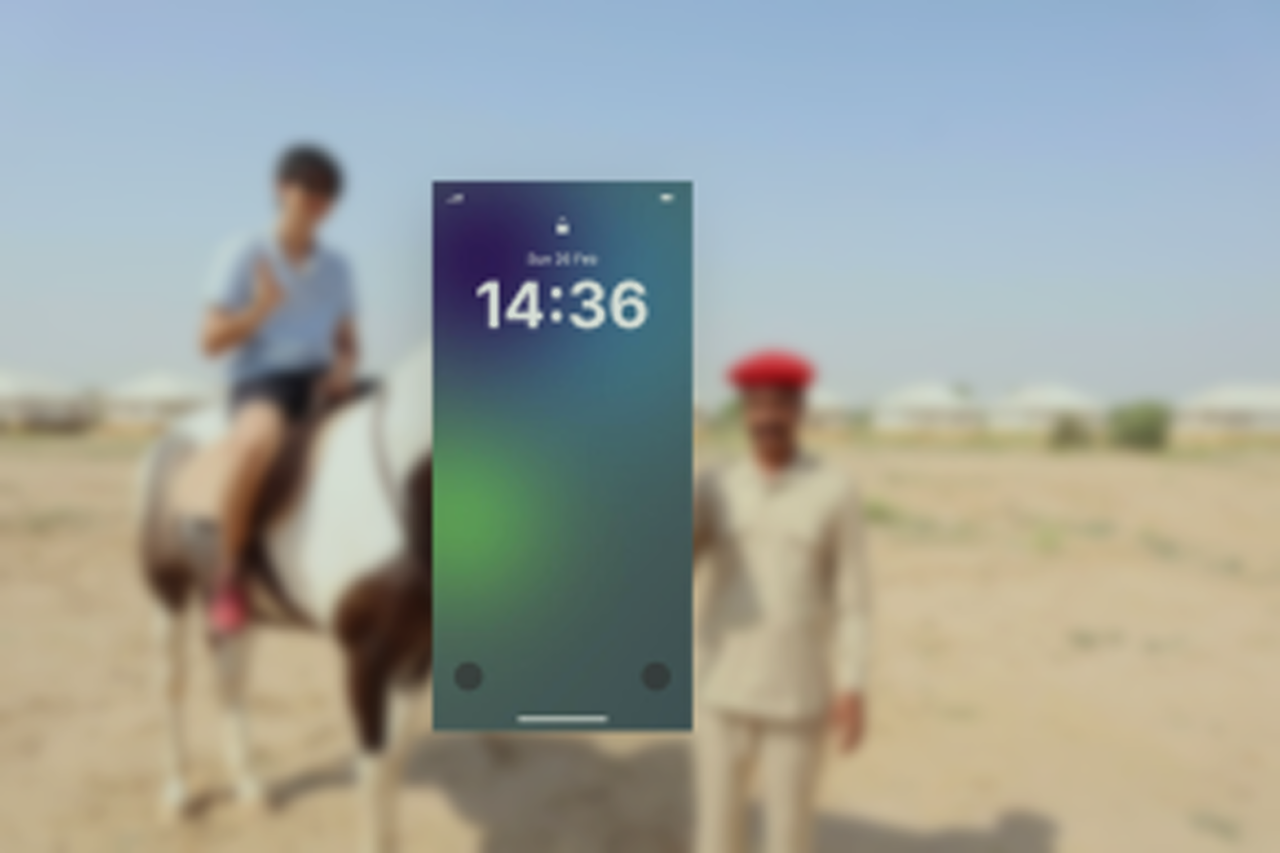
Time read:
14 h 36 min
